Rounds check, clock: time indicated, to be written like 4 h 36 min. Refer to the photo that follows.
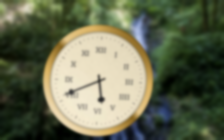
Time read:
5 h 41 min
